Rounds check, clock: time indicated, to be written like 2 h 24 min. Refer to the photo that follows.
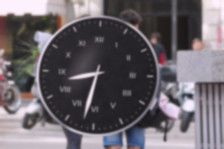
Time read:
8 h 32 min
